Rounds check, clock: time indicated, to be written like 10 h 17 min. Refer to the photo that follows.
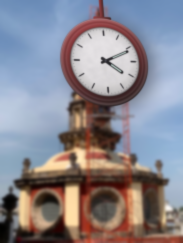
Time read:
4 h 11 min
